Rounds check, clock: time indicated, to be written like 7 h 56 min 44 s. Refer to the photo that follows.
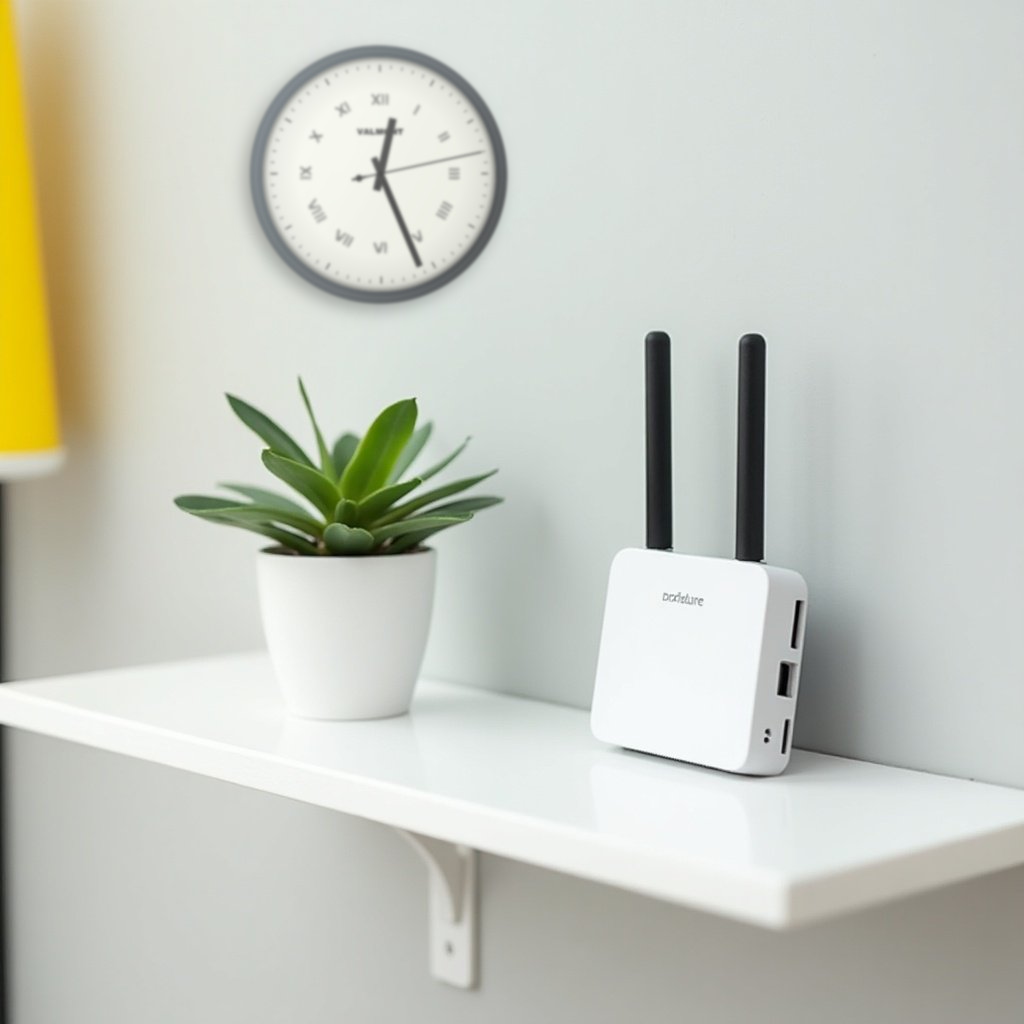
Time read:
12 h 26 min 13 s
